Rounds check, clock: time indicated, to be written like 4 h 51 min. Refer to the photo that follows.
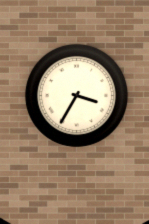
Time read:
3 h 35 min
